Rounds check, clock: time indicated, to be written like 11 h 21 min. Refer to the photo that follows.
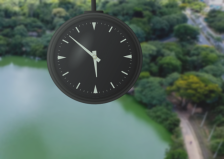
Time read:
5 h 52 min
